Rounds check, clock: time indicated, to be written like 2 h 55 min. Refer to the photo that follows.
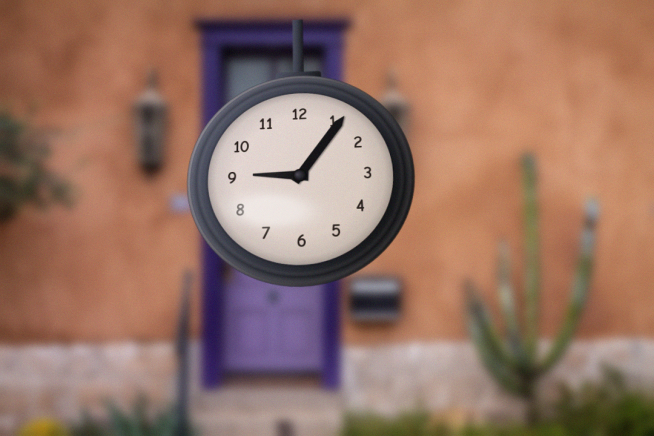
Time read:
9 h 06 min
